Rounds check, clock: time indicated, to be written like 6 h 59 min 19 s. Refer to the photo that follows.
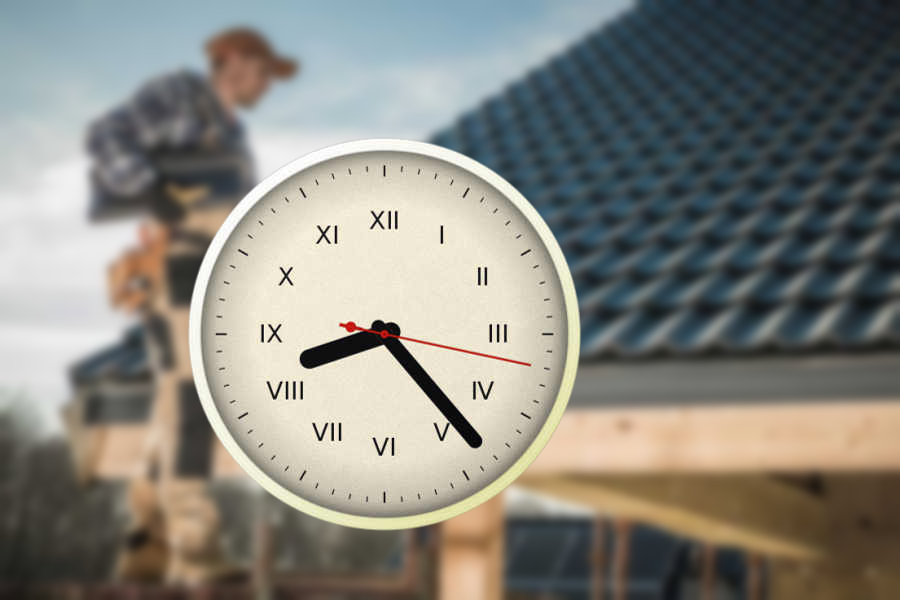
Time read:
8 h 23 min 17 s
